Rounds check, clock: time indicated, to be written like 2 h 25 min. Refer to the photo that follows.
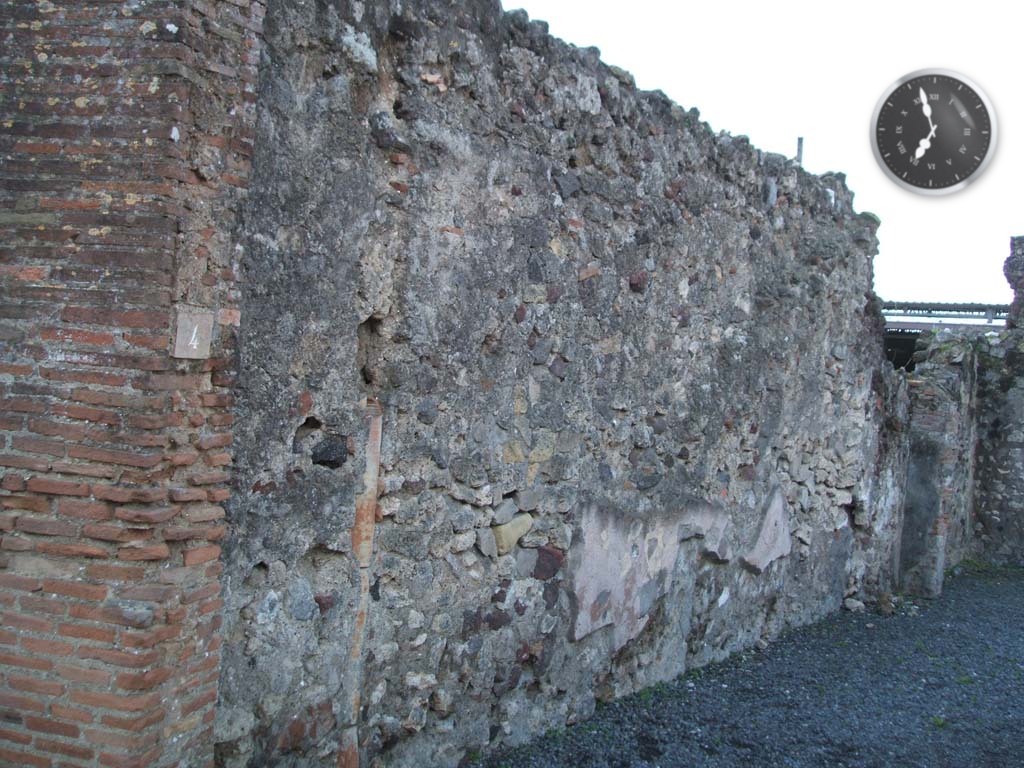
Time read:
6 h 57 min
